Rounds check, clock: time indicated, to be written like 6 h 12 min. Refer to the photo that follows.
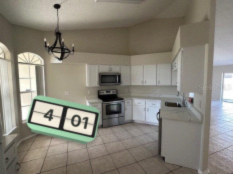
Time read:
4 h 01 min
